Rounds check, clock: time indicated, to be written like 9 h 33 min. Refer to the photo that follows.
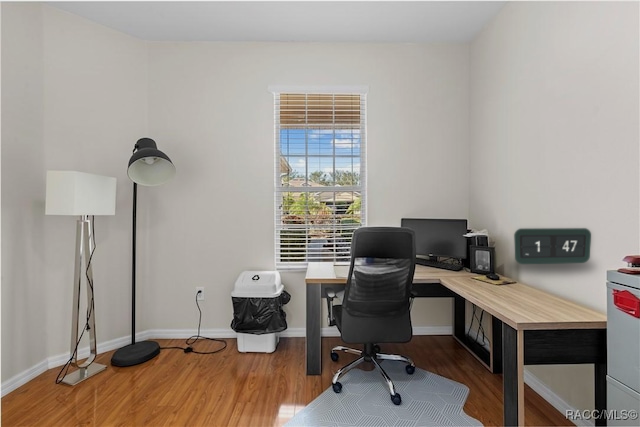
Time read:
1 h 47 min
